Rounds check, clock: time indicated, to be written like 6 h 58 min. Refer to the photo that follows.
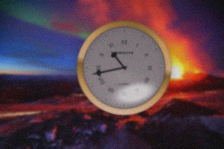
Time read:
10 h 43 min
